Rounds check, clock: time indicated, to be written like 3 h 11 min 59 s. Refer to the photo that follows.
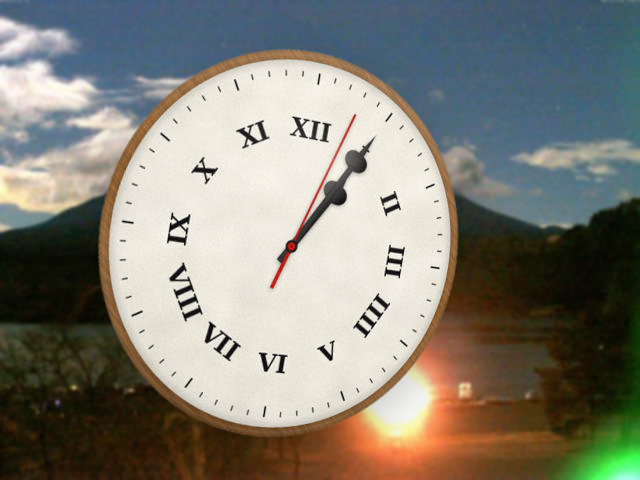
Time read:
1 h 05 min 03 s
